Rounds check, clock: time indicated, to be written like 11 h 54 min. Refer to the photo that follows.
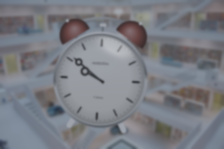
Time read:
9 h 51 min
